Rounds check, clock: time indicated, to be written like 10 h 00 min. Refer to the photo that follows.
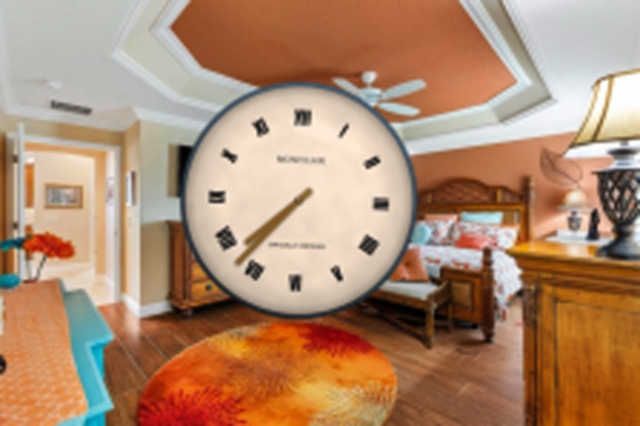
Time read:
7 h 37 min
